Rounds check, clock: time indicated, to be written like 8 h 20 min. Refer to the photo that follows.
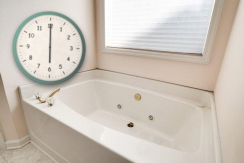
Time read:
6 h 00 min
